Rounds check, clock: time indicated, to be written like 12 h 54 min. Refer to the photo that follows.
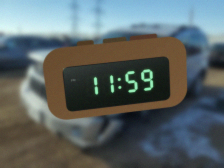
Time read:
11 h 59 min
